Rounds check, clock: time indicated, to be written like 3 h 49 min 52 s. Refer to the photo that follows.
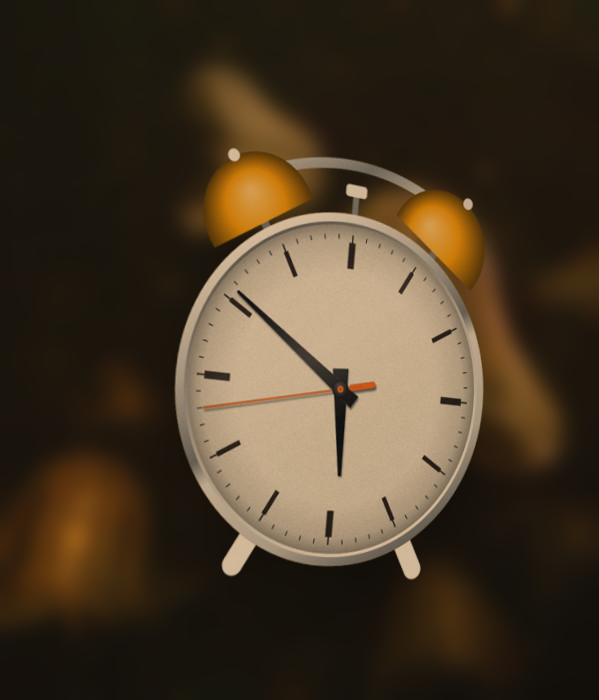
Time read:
5 h 50 min 43 s
